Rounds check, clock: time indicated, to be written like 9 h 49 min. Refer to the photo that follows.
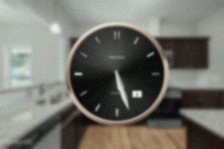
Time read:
5 h 27 min
